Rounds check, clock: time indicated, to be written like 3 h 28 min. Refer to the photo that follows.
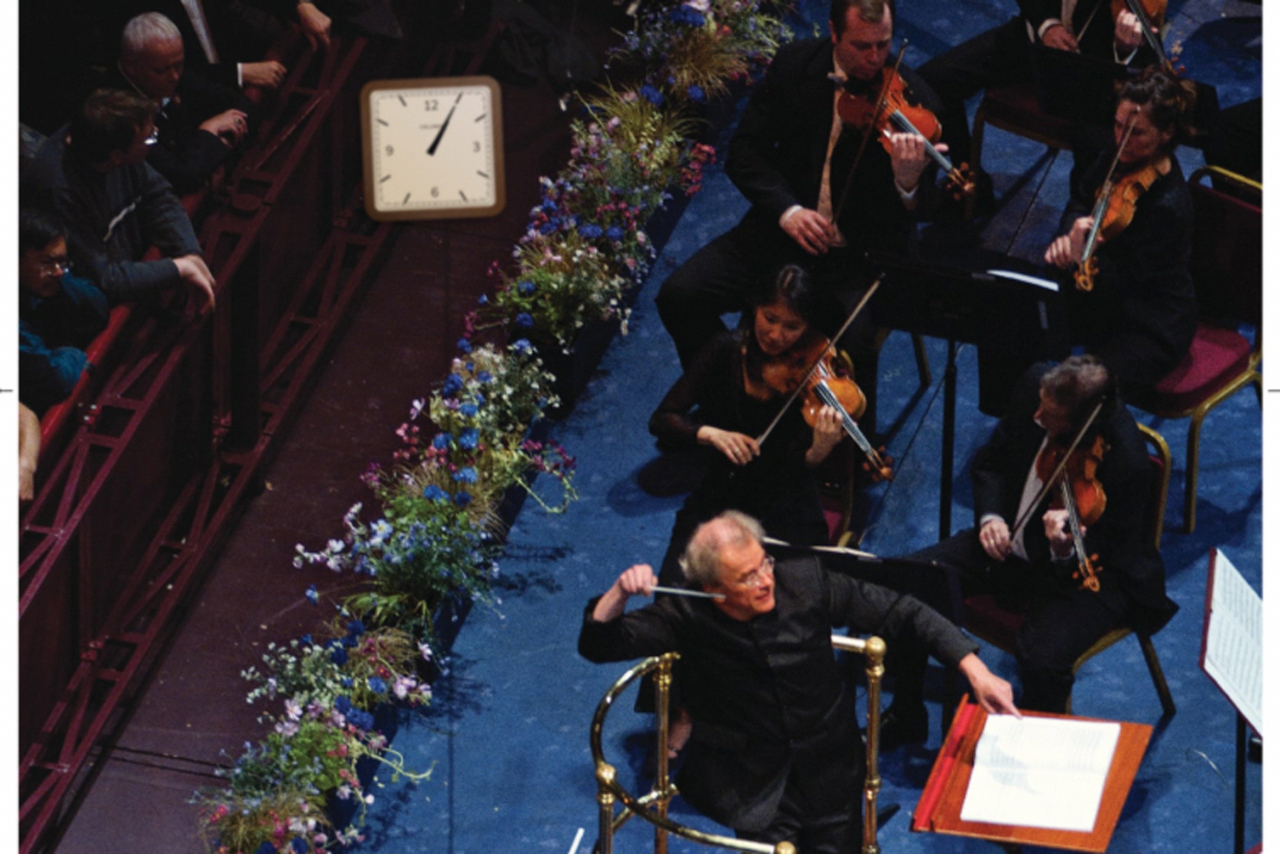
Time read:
1 h 05 min
